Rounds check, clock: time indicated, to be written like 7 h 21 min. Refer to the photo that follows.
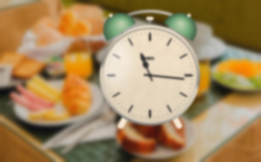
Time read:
11 h 16 min
